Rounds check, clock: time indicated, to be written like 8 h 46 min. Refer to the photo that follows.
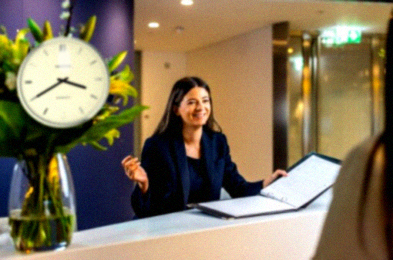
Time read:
3 h 40 min
